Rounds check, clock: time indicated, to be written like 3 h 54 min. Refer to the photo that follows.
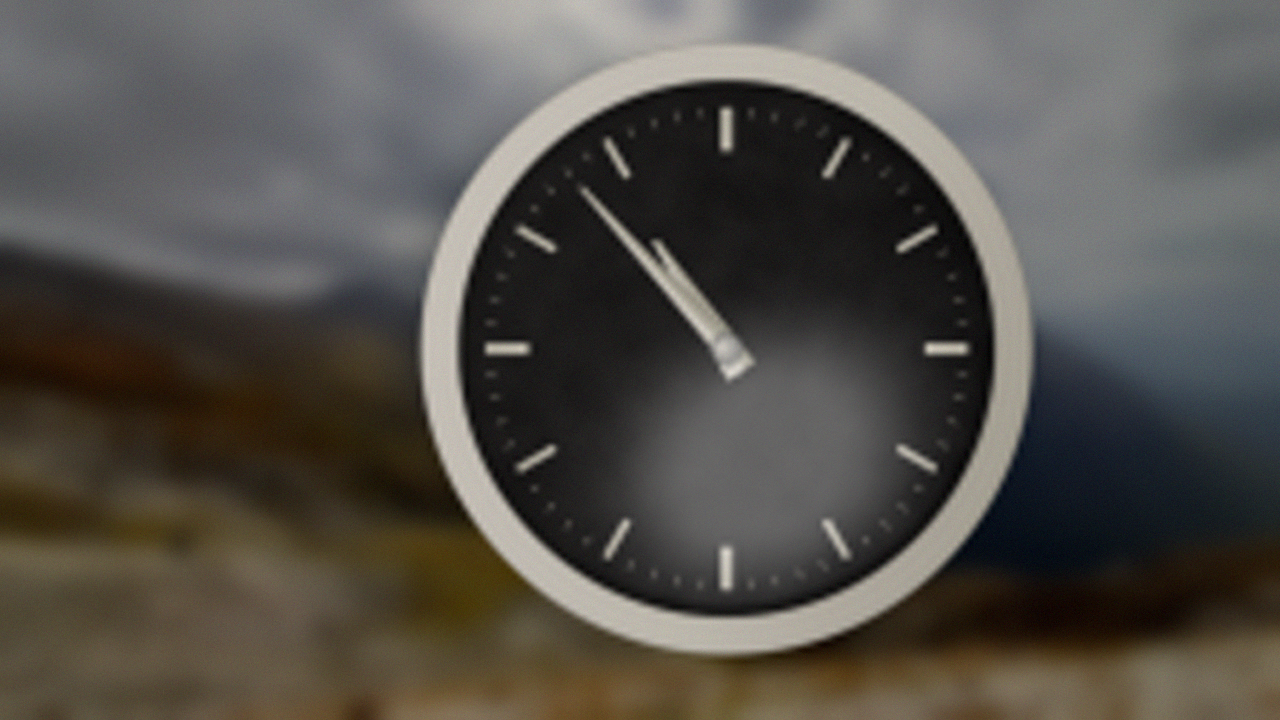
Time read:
10 h 53 min
